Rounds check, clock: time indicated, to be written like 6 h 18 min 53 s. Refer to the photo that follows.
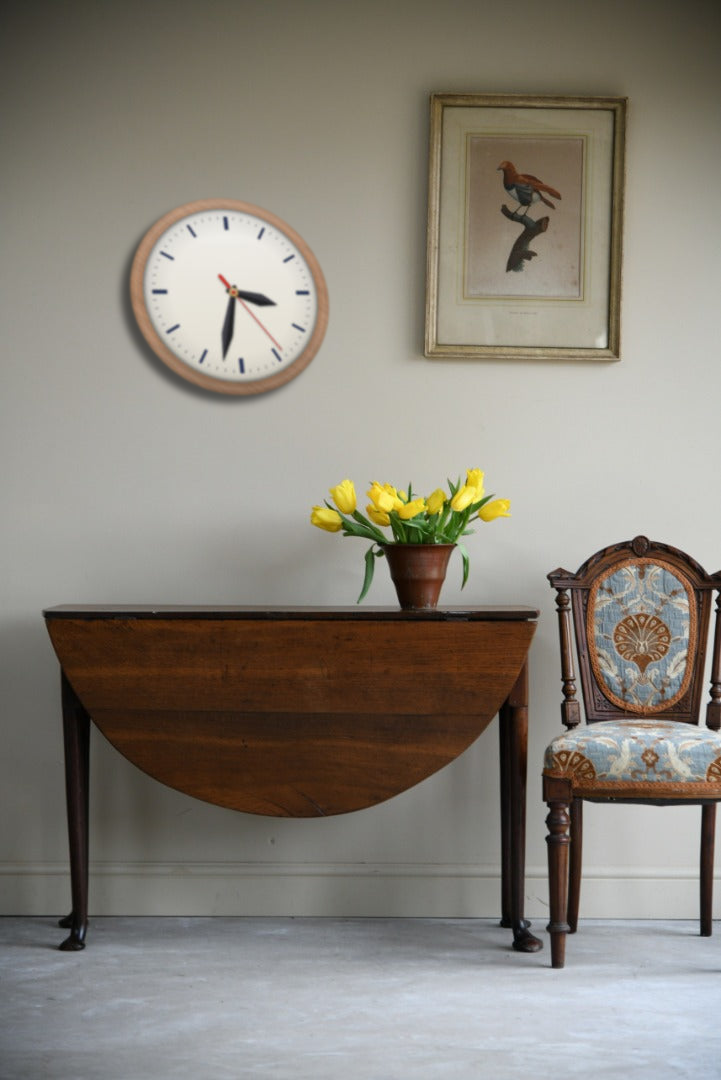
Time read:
3 h 32 min 24 s
